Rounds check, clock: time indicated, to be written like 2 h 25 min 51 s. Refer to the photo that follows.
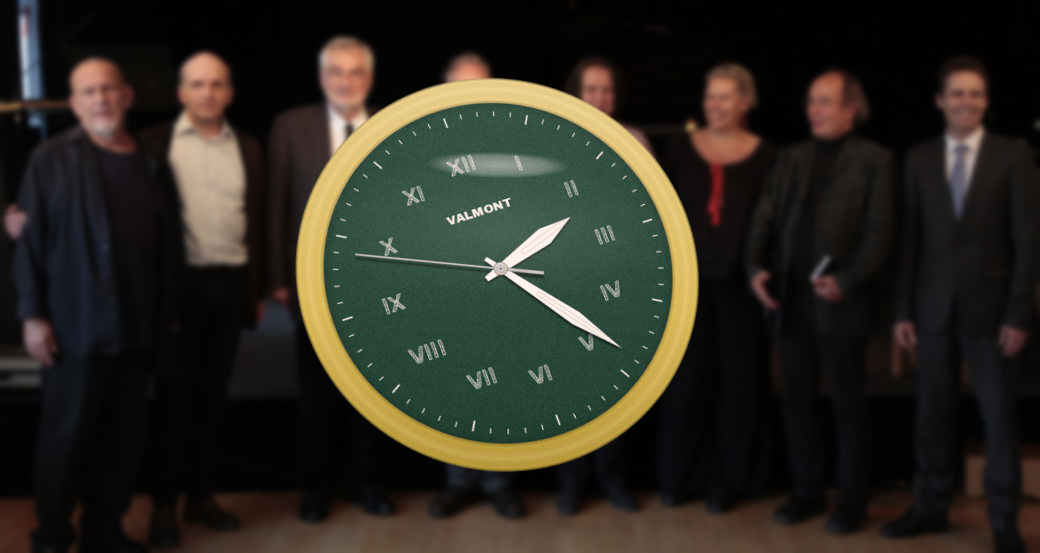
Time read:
2 h 23 min 49 s
